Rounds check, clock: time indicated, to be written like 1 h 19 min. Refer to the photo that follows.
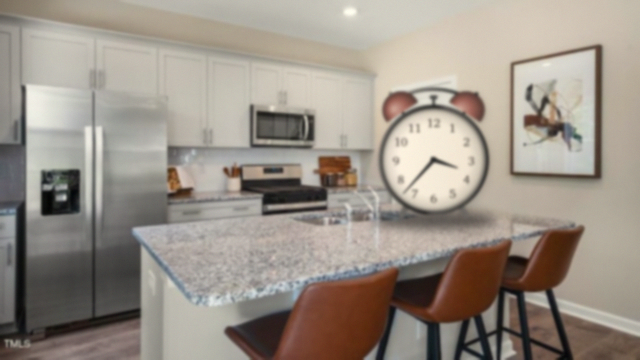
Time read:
3 h 37 min
